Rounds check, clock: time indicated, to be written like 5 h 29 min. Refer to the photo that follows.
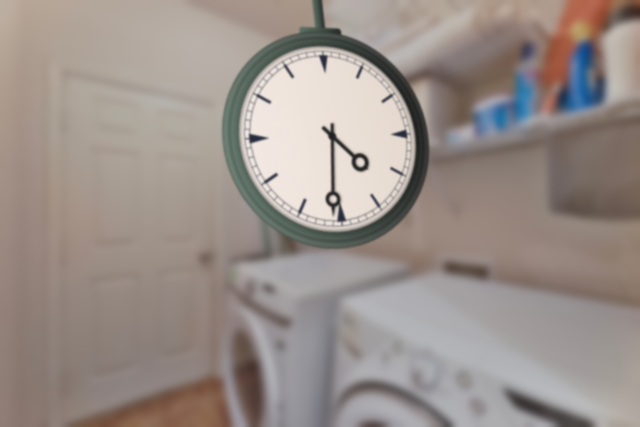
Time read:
4 h 31 min
